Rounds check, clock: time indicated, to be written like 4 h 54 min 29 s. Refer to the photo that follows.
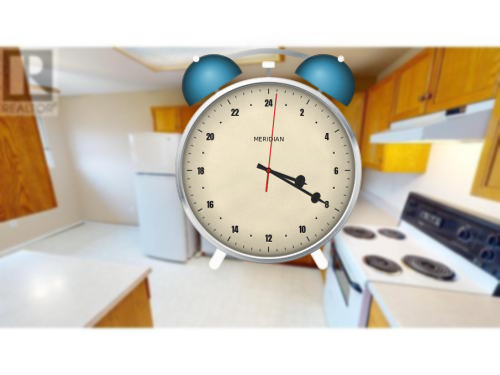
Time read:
7 h 20 min 01 s
